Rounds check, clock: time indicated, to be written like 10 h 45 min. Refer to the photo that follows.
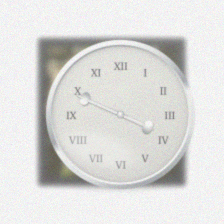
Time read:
3 h 49 min
